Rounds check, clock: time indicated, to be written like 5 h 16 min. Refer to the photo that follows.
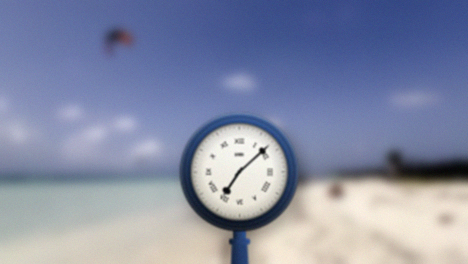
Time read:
7 h 08 min
